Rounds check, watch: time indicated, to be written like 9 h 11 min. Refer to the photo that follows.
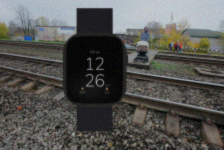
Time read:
12 h 26 min
